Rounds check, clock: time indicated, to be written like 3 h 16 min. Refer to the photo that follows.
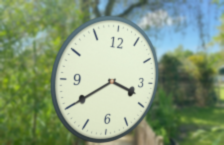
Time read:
3 h 40 min
